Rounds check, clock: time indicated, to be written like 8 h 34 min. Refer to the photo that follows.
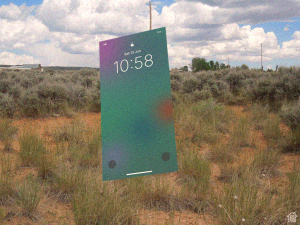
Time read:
10 h 58 min
